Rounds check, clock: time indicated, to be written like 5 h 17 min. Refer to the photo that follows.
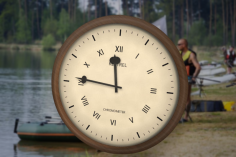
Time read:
11 h 46 min
